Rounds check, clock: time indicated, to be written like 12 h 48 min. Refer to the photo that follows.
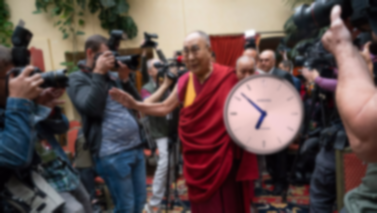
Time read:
6 h 52 min
